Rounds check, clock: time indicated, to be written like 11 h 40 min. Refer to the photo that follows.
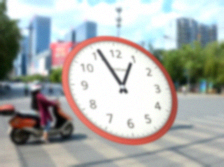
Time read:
12 h 56 min
